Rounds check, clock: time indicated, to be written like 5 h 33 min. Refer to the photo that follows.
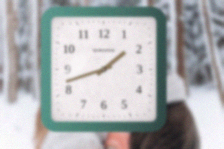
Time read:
1 h 42 min
